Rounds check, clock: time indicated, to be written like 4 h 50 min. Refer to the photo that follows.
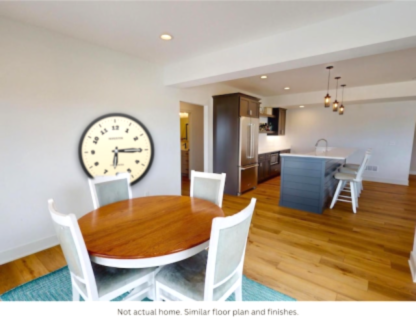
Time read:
6 h 15 min
